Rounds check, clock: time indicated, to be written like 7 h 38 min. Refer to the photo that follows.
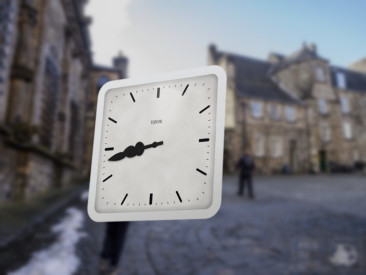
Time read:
8 h 43 min
